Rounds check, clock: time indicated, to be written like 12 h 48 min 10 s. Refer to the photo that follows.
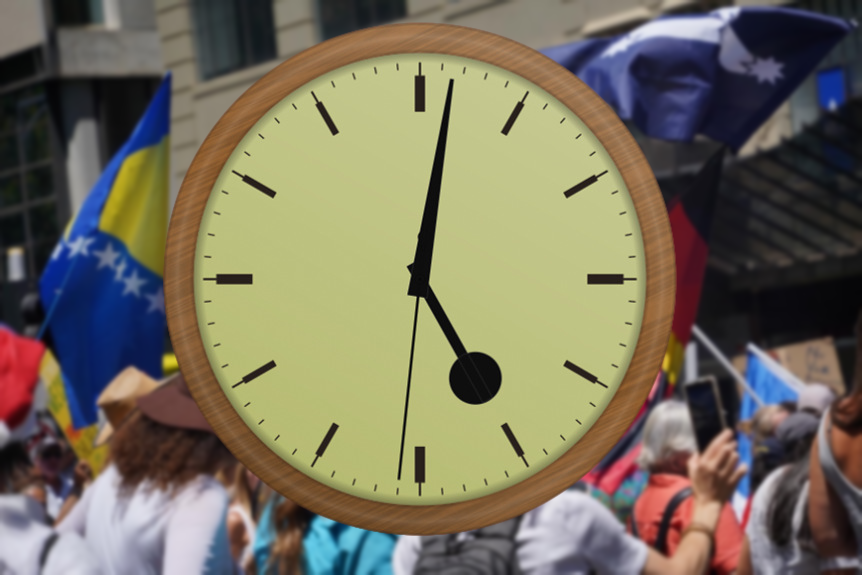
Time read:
5 h 01 min 31 s
